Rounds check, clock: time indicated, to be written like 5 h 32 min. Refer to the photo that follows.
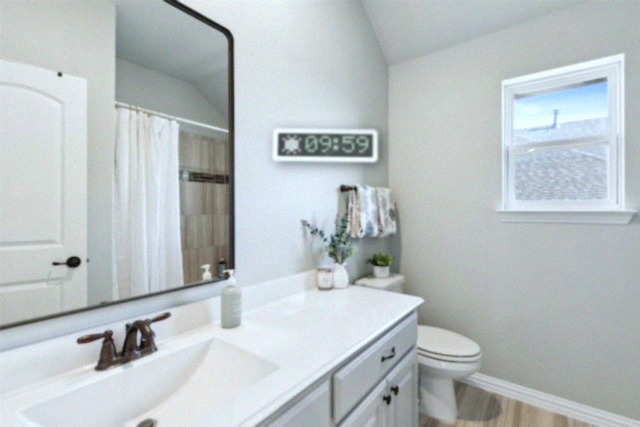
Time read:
9 h 59 min
